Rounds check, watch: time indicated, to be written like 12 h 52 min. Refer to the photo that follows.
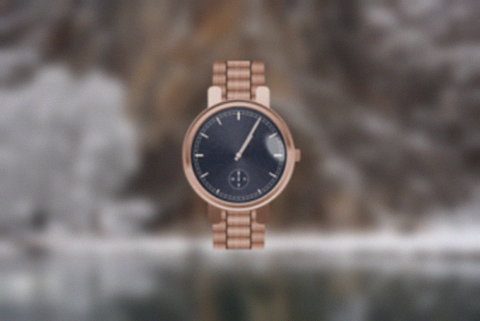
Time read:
1 h 05 min
